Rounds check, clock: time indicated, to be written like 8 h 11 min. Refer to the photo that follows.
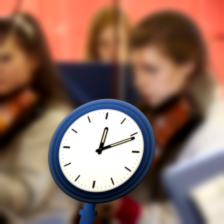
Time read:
12 h 11 min
